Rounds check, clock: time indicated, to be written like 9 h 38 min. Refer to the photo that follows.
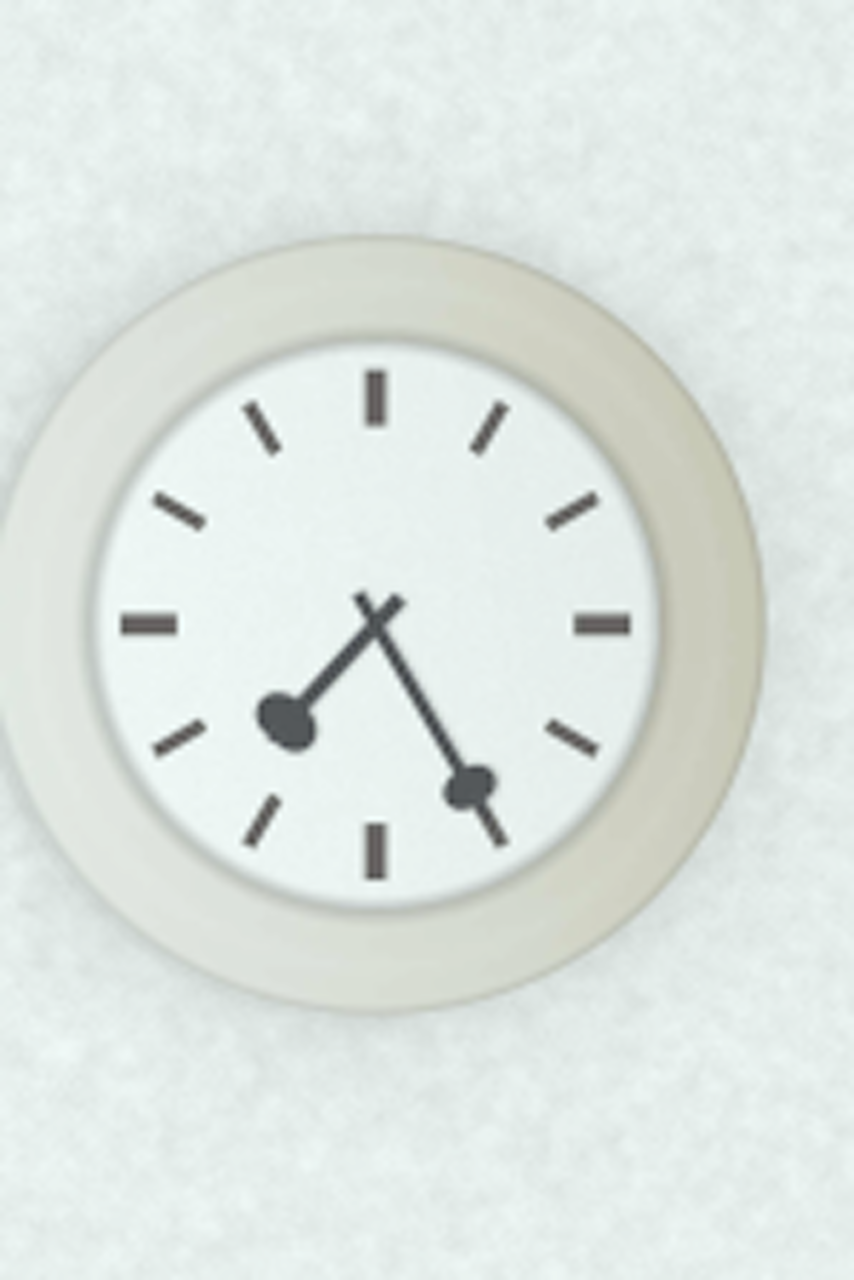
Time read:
7 h 25 min
